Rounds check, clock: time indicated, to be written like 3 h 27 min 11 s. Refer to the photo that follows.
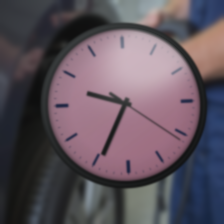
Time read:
9 h 34 min 21 s
